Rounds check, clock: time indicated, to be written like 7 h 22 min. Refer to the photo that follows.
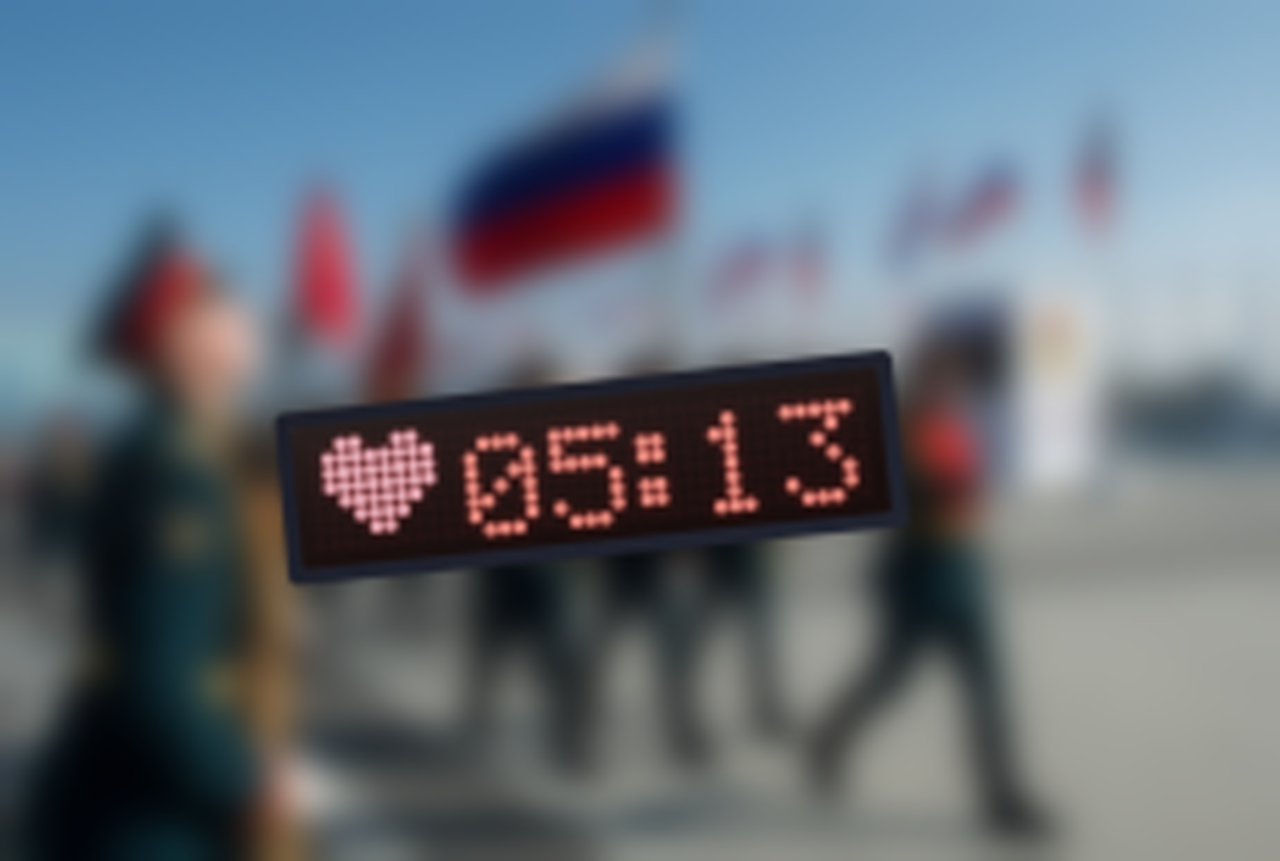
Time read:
5 h 13 min
